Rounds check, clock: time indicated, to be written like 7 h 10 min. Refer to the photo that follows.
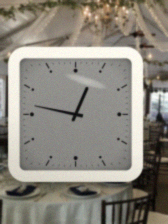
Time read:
12 h 47 min
